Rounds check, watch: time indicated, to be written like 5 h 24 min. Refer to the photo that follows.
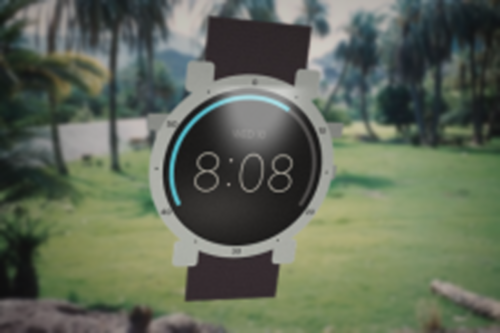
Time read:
8 h 08 min
